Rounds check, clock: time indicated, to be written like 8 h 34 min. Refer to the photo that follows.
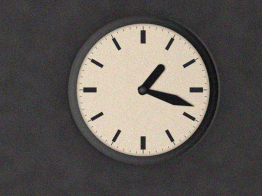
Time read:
1 h 18 min
